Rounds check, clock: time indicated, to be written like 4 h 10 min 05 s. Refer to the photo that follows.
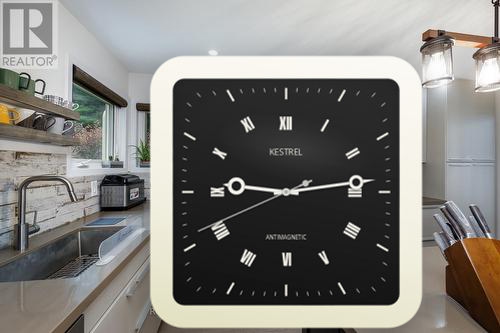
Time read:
9 h 13 min 41 s
